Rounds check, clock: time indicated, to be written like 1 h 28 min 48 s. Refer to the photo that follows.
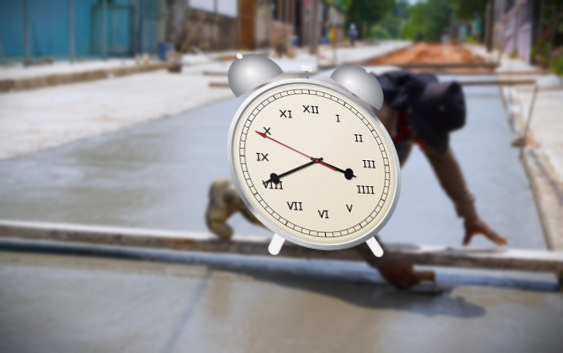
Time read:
3 h 40 min 49 s
